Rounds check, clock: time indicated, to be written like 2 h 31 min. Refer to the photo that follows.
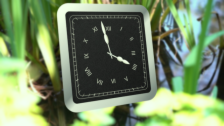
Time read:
3 h 58 min
